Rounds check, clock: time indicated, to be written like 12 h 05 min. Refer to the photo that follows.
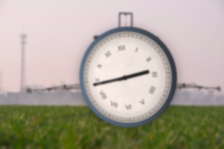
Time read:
2 h 44 min
